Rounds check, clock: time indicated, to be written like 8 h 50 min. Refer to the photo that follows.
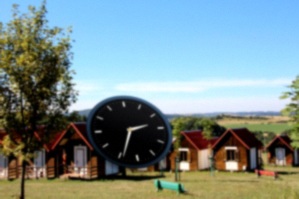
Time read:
2 h 34 min
